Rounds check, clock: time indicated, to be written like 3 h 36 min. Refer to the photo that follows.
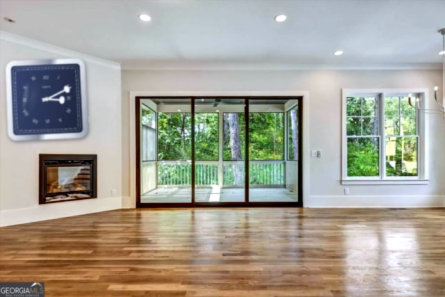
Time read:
3 h 11 min
